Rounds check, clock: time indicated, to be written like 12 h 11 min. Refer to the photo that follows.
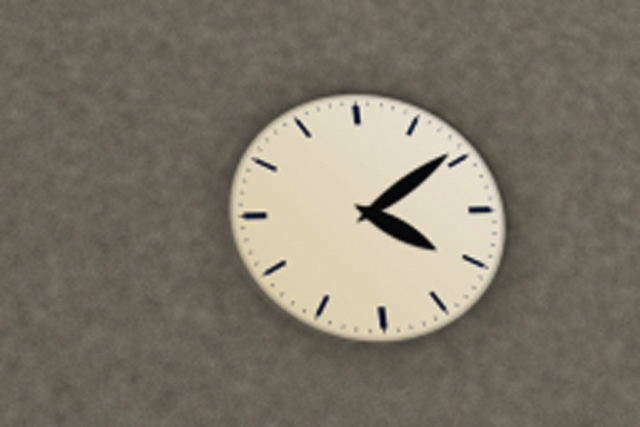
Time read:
4 h 09 min
